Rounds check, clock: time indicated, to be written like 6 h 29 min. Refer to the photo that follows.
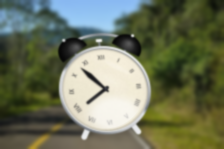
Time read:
7 h 53 min
